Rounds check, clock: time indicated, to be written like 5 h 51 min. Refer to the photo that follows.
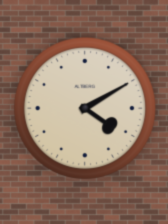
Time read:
4 h 10 min
